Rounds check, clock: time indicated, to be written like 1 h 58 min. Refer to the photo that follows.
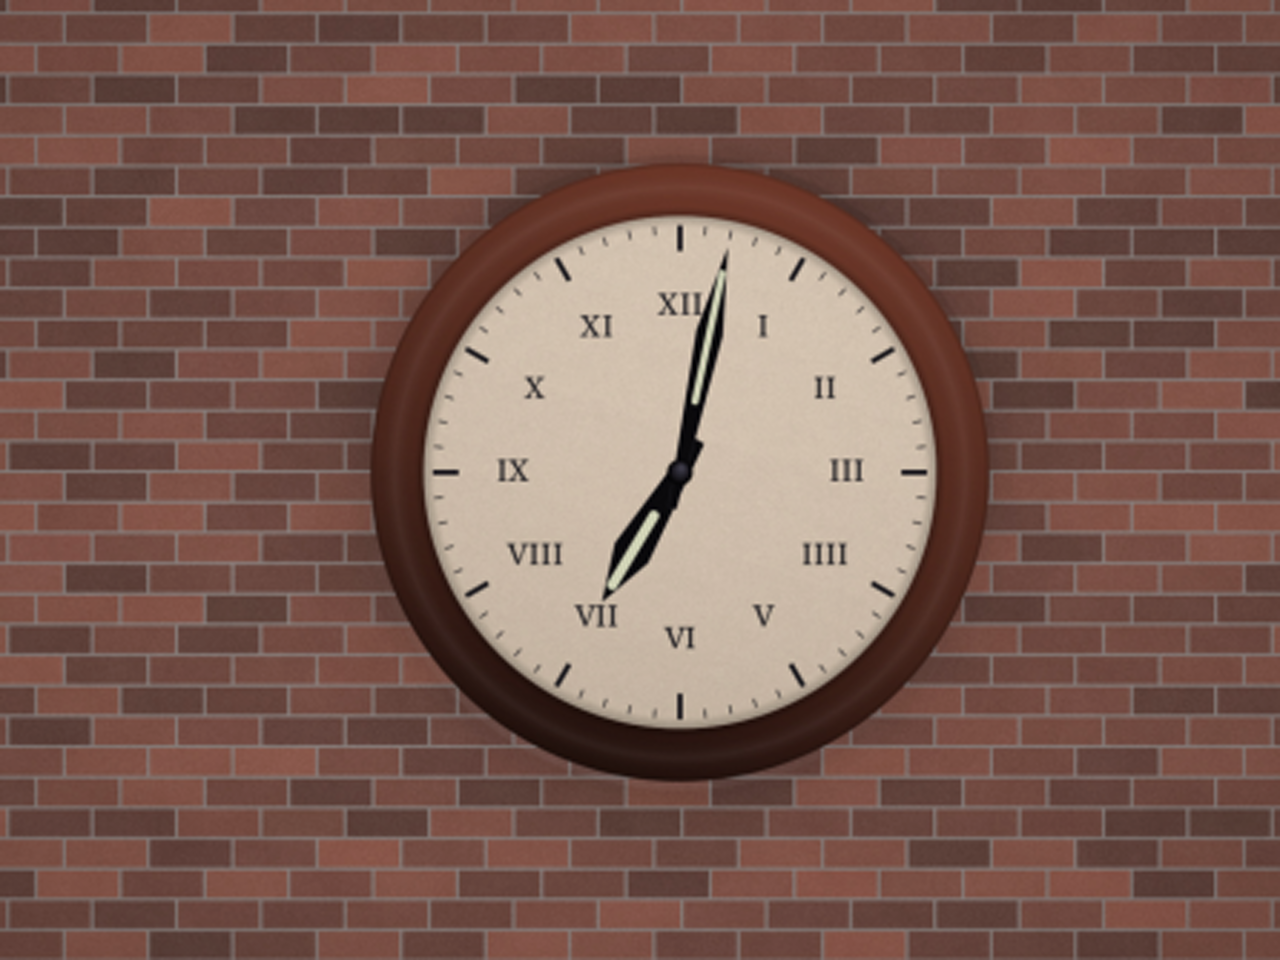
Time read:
7 h 02 min
